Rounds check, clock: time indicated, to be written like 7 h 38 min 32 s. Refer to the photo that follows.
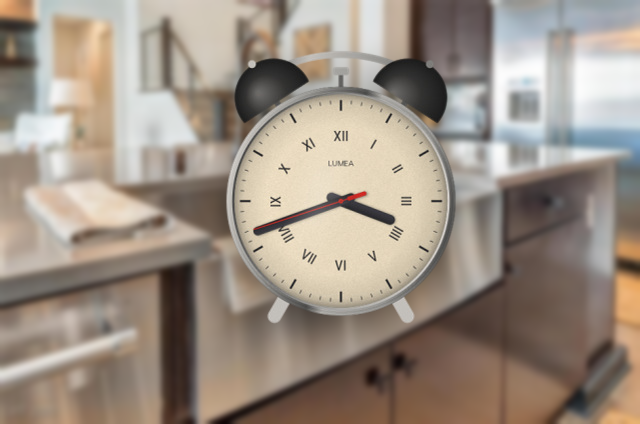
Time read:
3 h 41 min 42 s
